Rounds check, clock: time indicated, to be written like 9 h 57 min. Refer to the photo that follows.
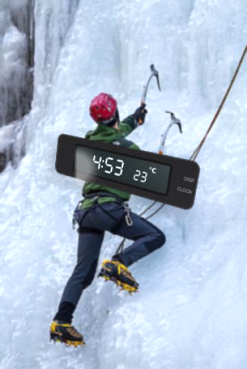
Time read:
4 h 53 min
